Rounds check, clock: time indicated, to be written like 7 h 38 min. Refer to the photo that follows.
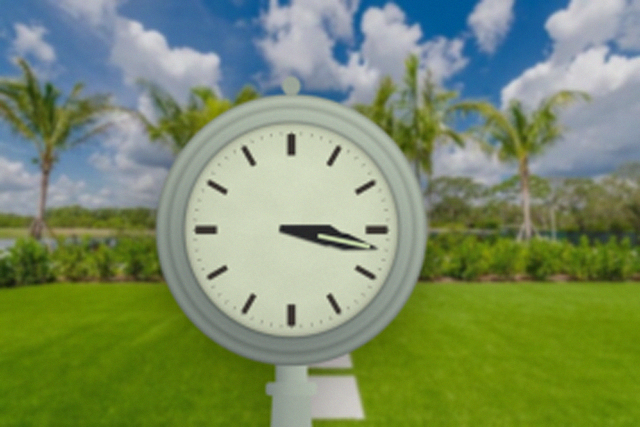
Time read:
3 h 17 min
